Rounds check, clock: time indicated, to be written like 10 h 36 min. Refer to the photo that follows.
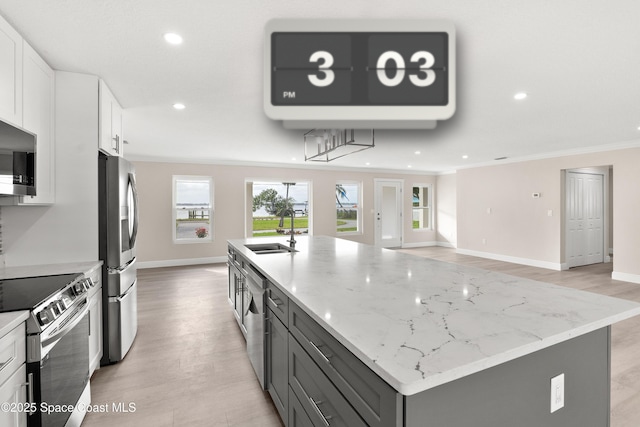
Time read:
3 h 03 min
